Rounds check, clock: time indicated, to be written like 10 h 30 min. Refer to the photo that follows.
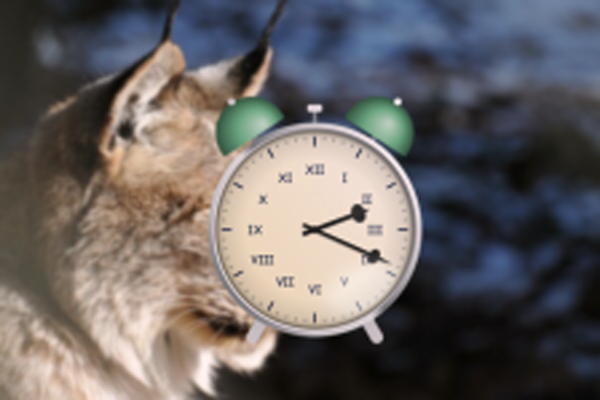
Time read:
2 h 19 min
